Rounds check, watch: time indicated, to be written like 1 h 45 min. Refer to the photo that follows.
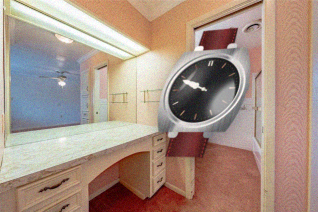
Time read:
9 h 49 min
